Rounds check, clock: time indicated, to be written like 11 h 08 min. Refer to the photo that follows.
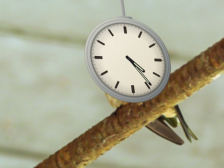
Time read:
4 h 24 min
